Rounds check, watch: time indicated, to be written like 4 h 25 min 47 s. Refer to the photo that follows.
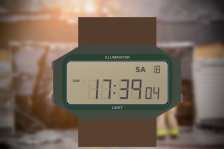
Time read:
17 h 39 min 04 s
